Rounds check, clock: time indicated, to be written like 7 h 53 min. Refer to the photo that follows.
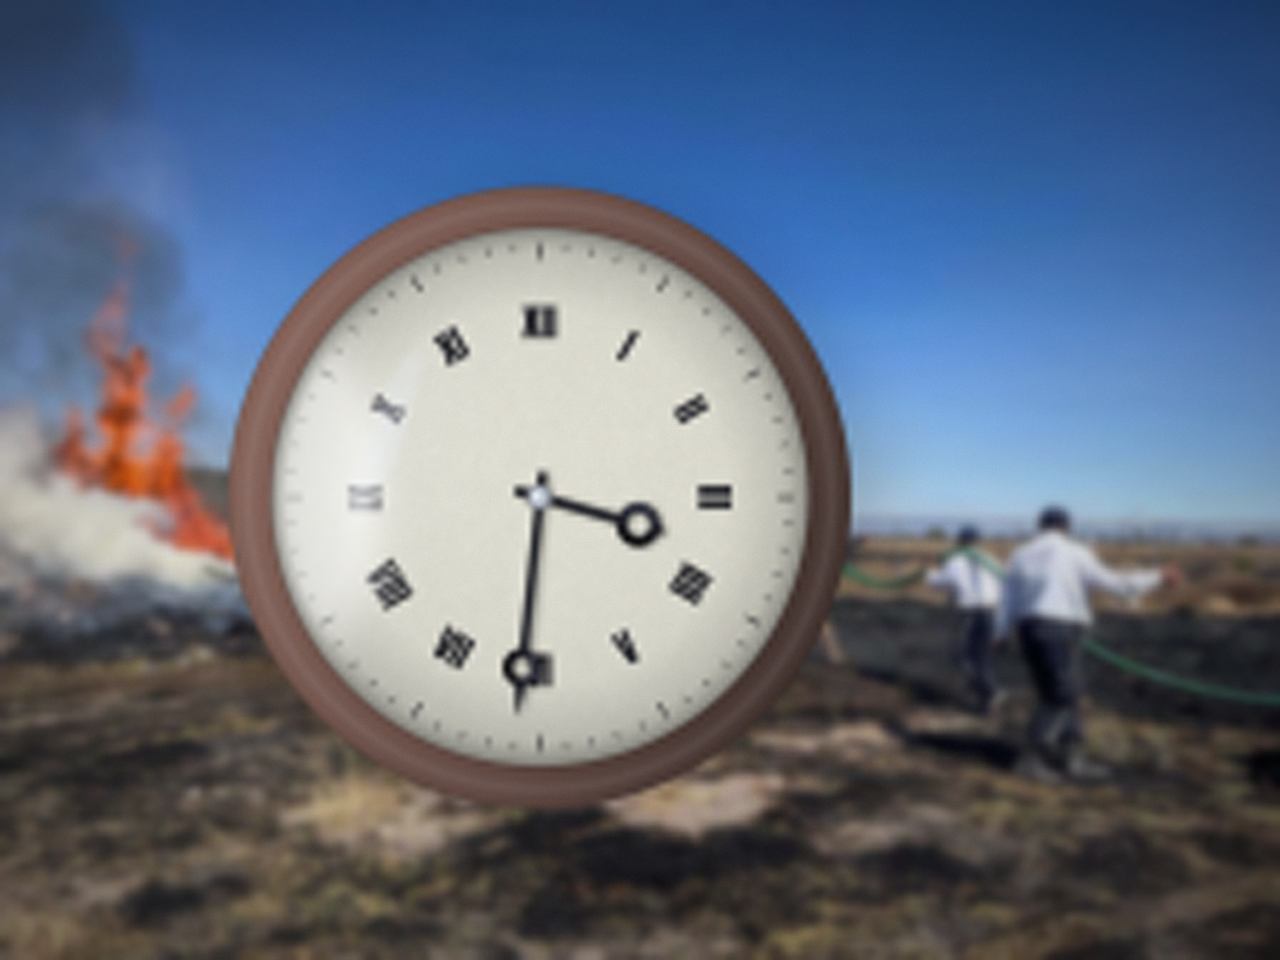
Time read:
3 h 31 min
